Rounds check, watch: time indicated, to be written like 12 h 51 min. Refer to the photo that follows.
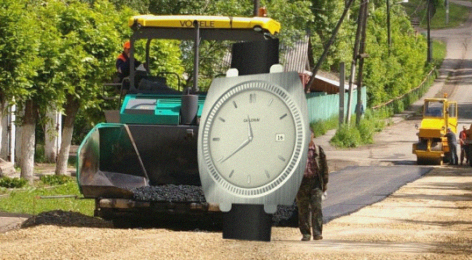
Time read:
11 h 39 min
